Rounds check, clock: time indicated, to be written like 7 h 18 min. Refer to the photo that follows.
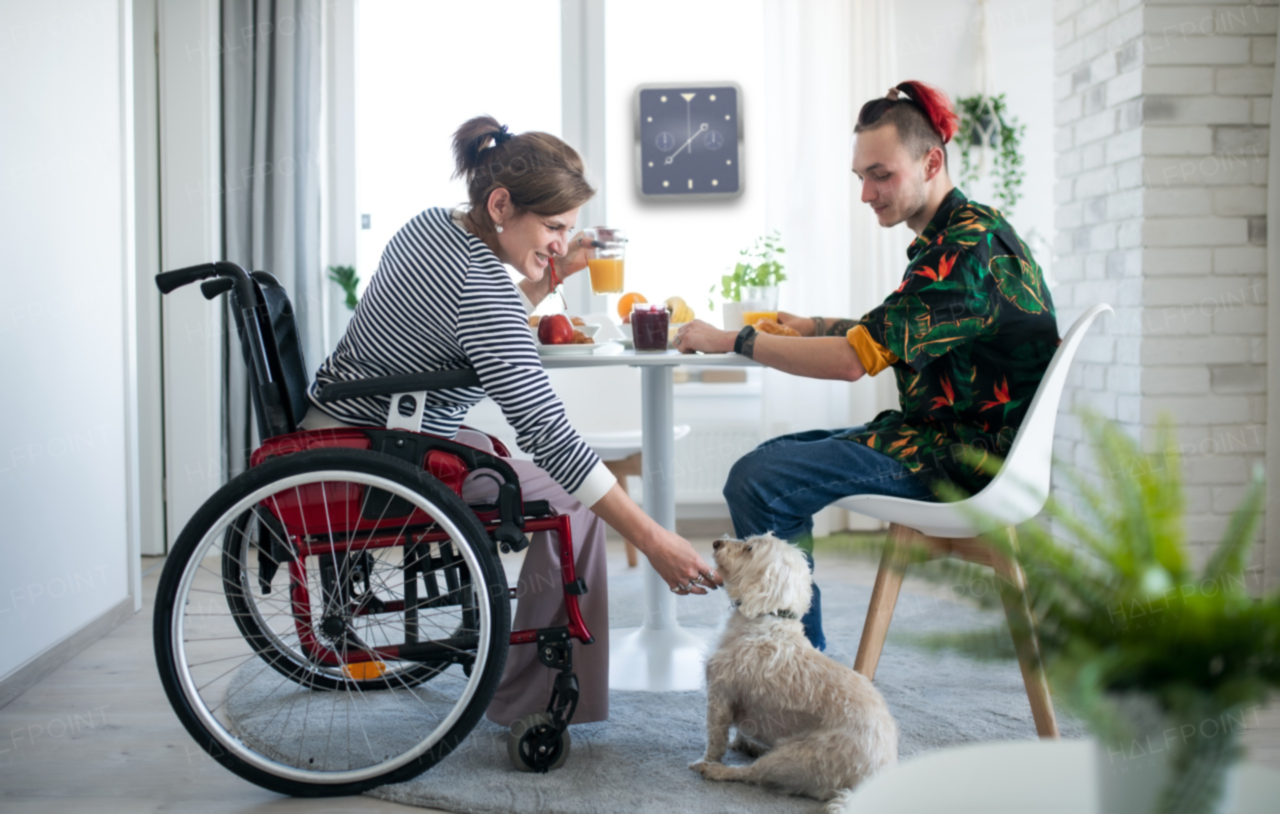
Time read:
1 h 38 min
